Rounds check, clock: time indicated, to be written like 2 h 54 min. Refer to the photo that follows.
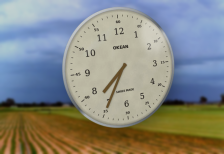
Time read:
7 h 35 min
